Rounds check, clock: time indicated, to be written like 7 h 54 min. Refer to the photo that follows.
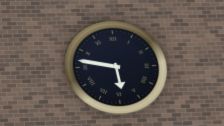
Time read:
5 h 47 min
